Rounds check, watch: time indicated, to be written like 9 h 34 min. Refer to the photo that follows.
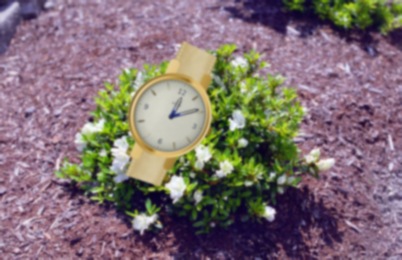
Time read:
12 h 09 min
